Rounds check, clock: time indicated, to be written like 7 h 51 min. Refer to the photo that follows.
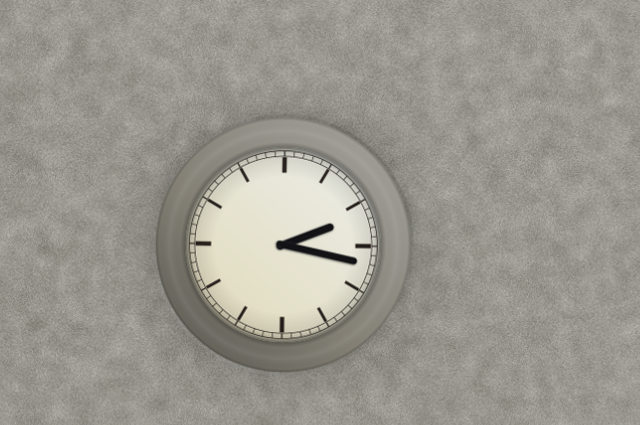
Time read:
2 h 17 min
